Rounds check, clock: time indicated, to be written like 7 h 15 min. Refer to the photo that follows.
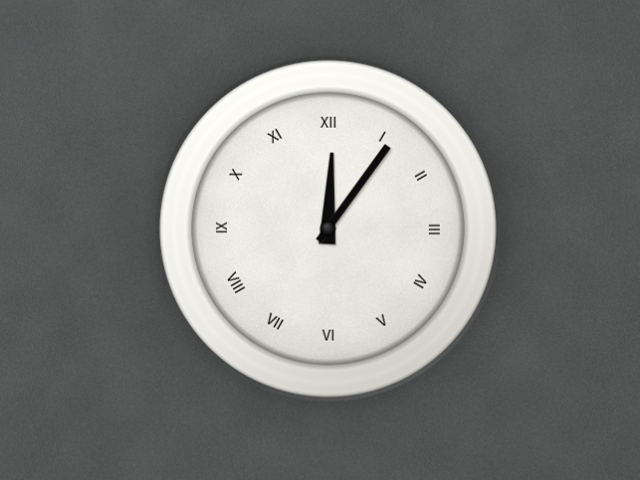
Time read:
12 h 06 min
